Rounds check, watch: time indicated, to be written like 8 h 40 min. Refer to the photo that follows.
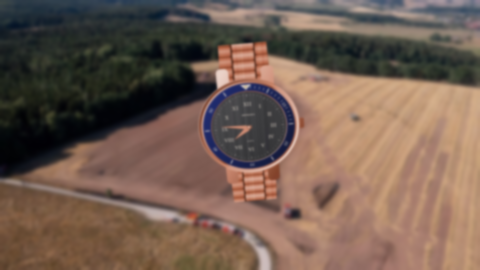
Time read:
7 h 46 min
